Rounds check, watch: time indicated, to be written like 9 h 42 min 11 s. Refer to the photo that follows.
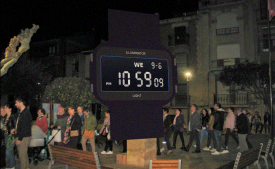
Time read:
10 h 59 min 09 s
